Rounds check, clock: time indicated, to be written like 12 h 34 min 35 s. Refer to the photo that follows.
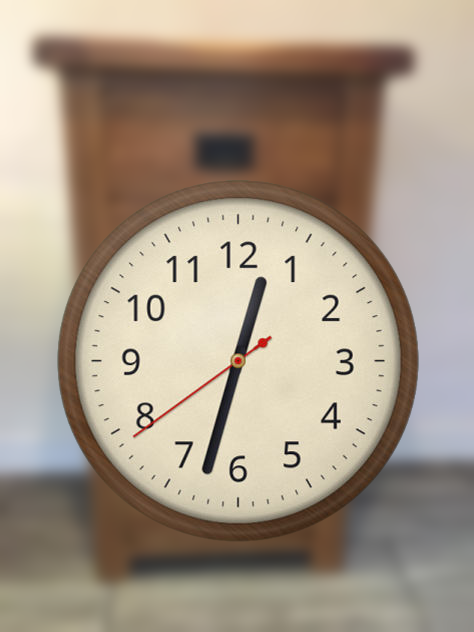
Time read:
12 h 32 min 39 s
